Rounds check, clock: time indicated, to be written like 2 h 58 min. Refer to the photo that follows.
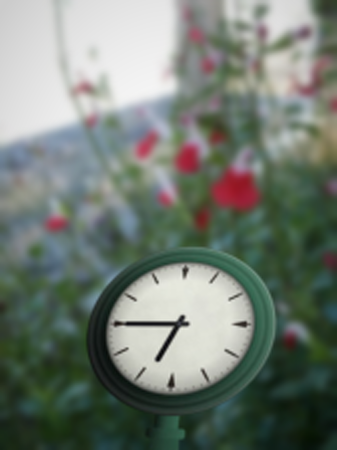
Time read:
6 h 45 min
